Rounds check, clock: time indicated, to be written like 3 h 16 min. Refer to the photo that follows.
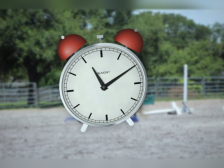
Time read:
11 h 10 min
